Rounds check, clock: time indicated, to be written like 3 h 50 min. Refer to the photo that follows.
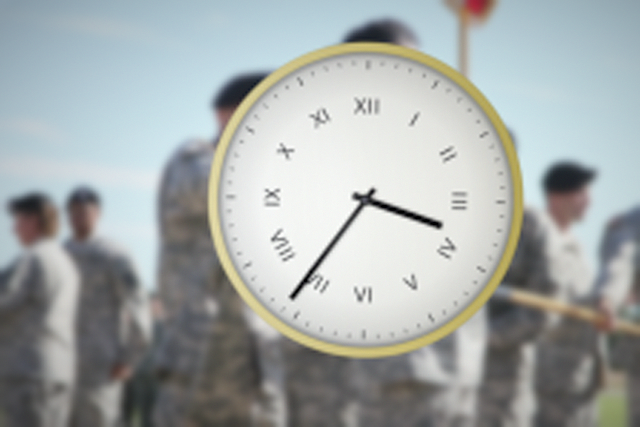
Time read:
3 h 36 min
